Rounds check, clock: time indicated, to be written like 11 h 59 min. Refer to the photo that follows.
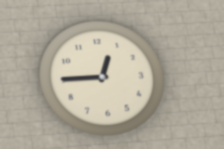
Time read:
12 h 45 min
